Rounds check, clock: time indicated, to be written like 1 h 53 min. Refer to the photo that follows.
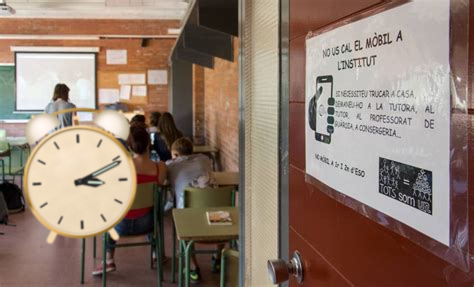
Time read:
3 h 11 min
